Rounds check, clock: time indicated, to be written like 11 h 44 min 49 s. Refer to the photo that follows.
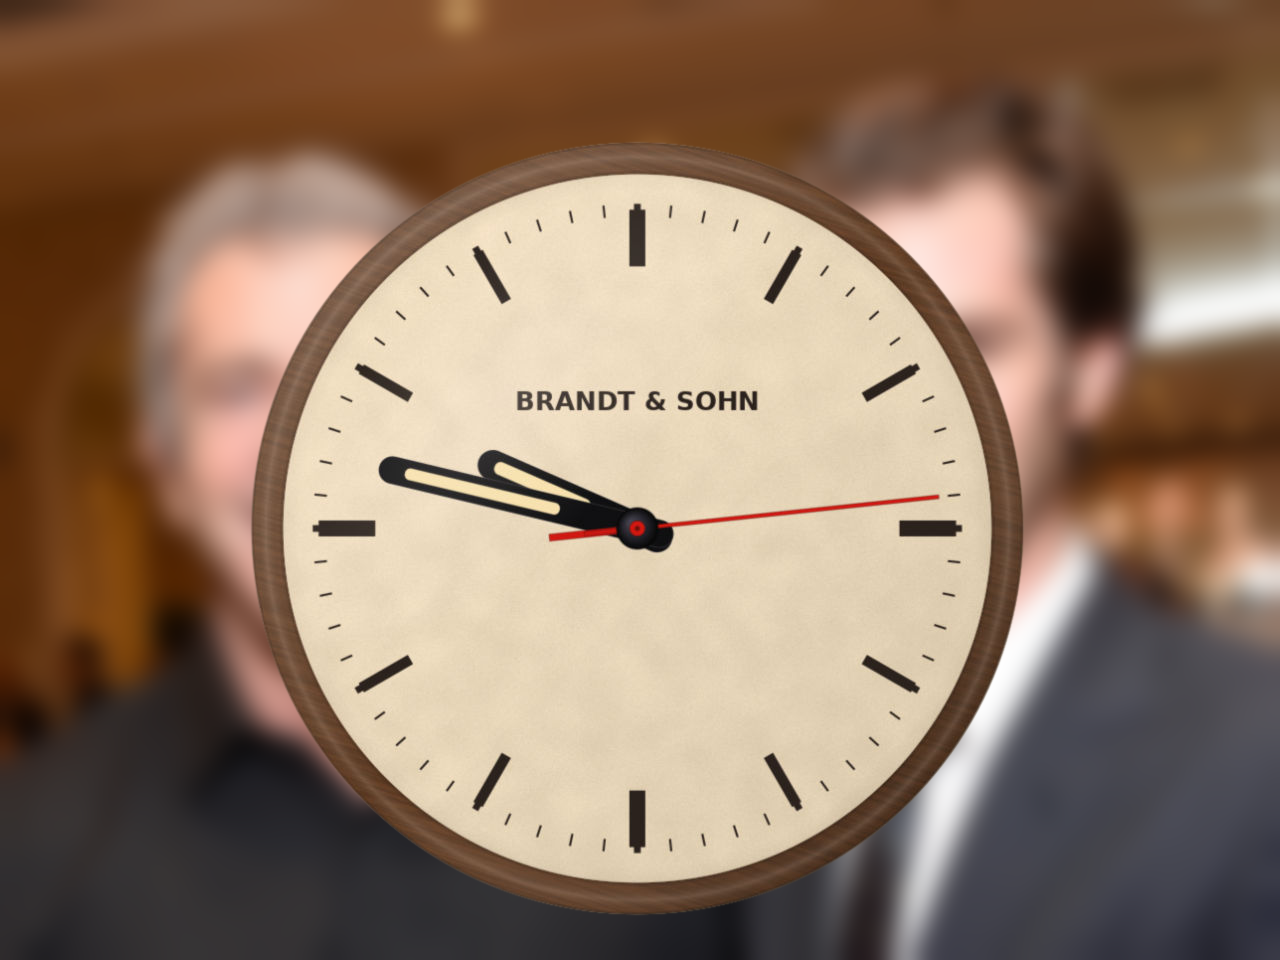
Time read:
9 h 47 min 14 s
